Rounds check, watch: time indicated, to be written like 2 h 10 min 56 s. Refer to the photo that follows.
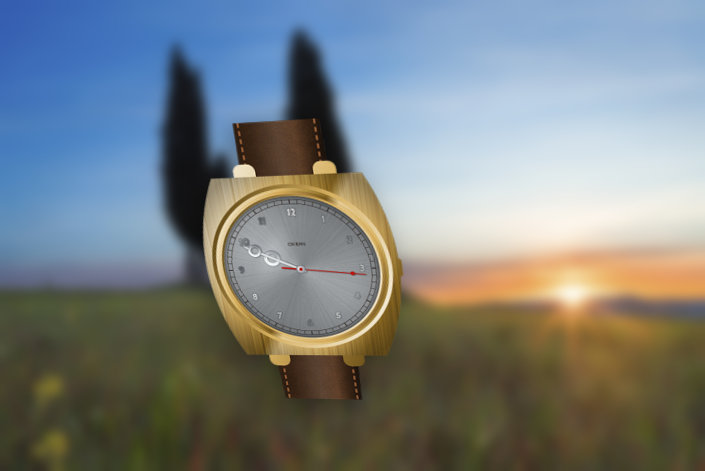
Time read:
9 h 49 min 16 s
